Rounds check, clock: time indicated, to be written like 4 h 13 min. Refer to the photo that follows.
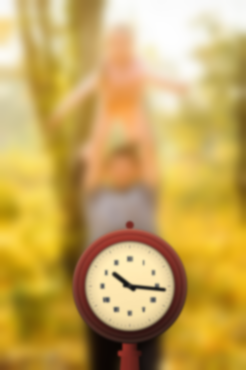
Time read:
10 h 16 min
